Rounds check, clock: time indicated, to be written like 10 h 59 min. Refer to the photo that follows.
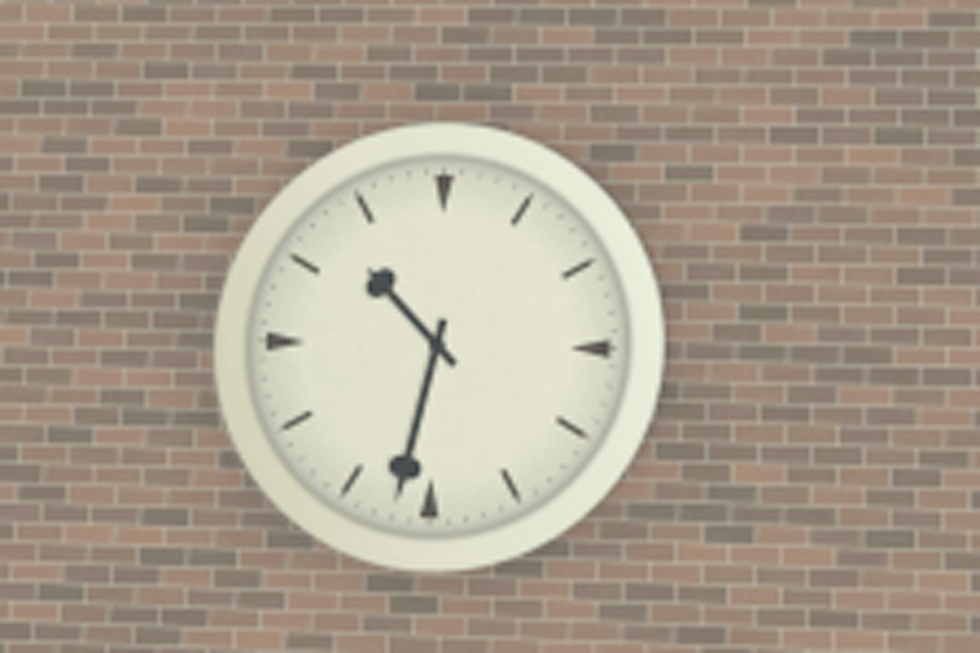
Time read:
10 h 32 min
